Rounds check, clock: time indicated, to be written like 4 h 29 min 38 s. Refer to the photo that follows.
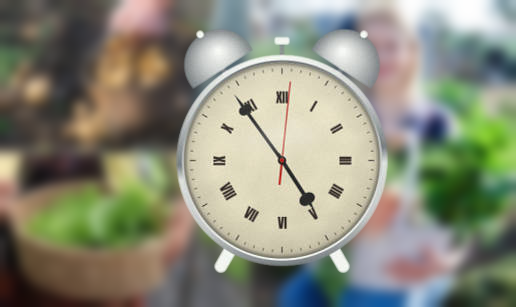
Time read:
4 h 54 min 01 s
